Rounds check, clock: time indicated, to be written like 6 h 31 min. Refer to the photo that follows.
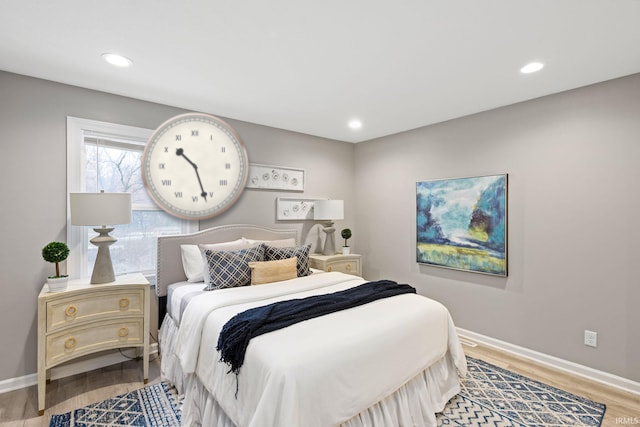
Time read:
10 h 27 min
